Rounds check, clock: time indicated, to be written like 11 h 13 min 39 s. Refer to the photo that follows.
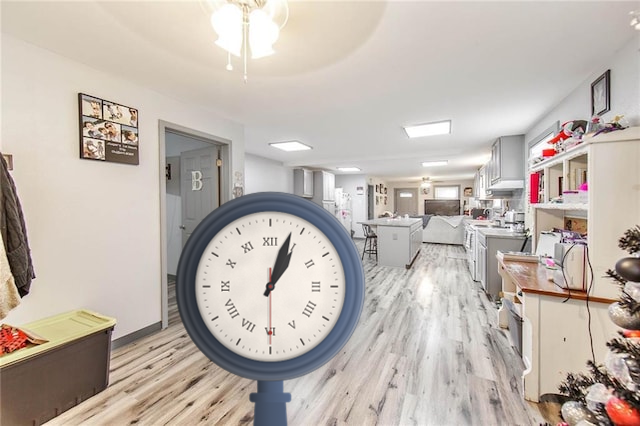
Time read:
1 h 03 min 30 s
